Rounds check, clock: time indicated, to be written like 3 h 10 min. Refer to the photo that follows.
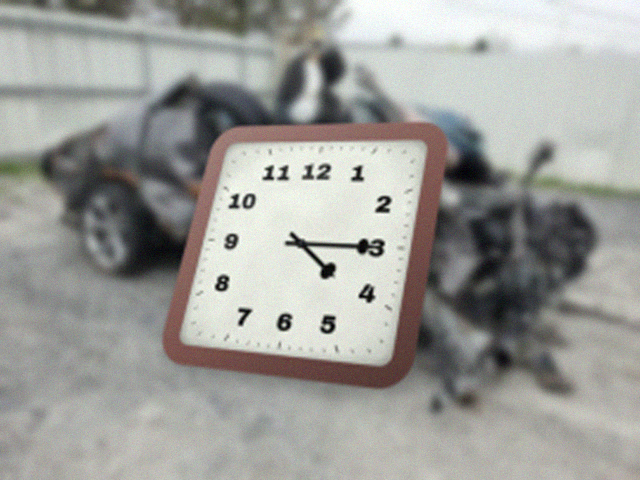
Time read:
4 h 15 min
